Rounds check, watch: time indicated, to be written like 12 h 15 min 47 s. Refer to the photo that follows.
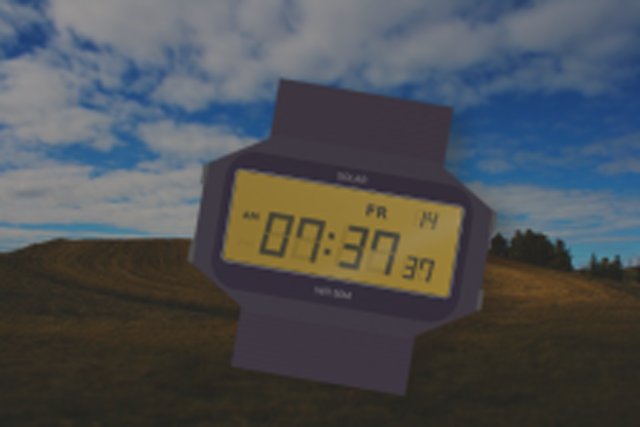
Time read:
7 h 37 min 37 s
